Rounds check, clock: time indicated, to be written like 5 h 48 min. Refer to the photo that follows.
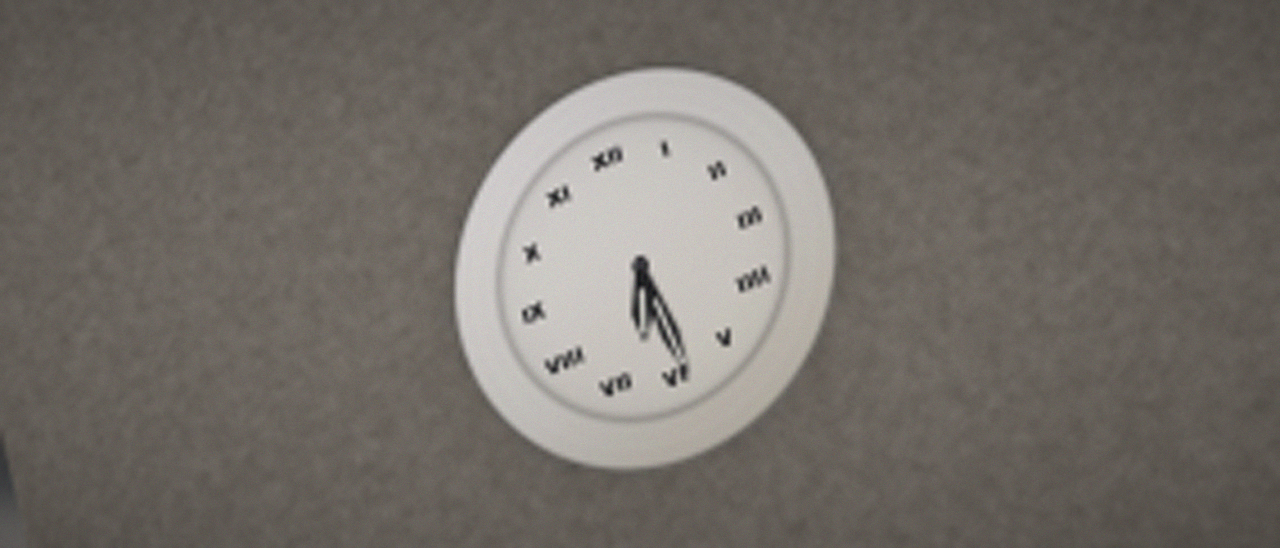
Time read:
6 h 29 min
